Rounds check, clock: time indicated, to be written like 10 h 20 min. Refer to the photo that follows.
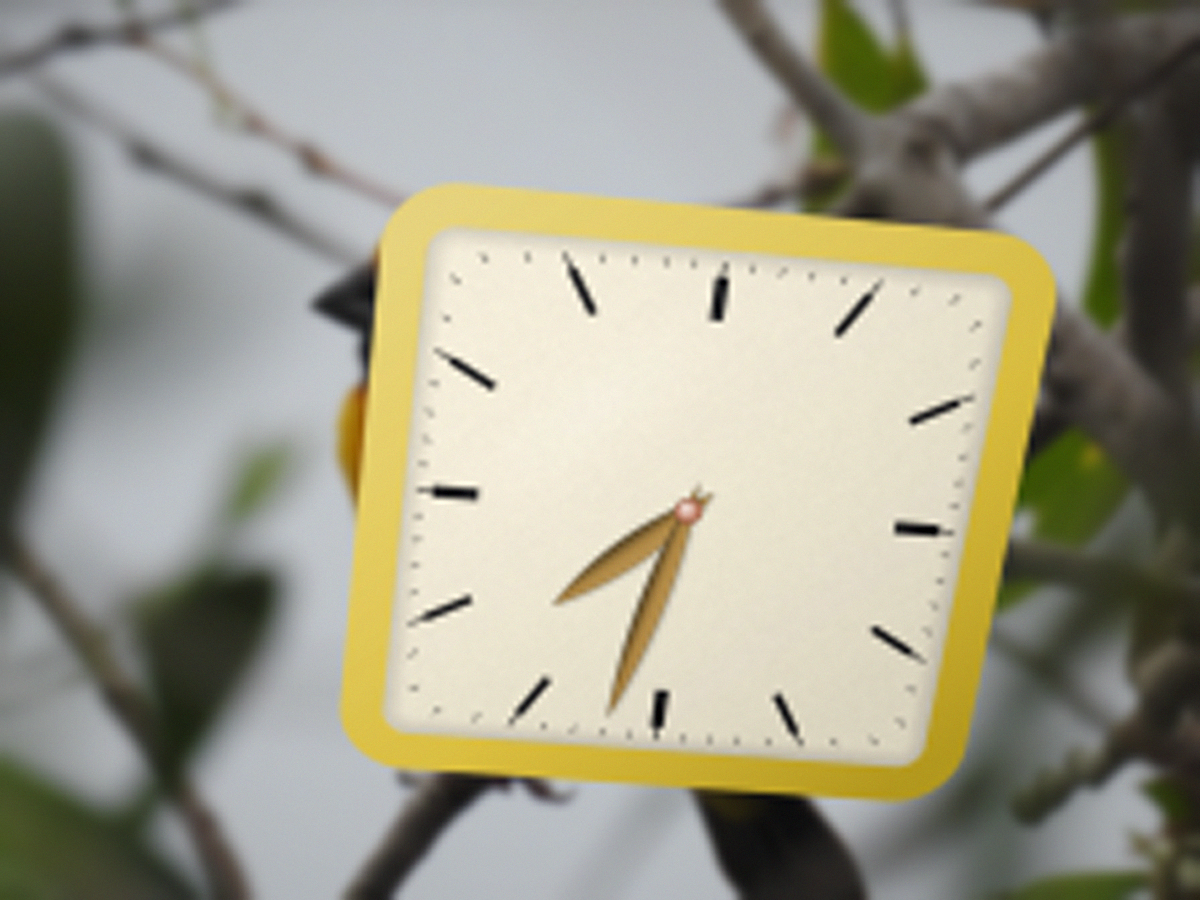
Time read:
7 h 32 min
